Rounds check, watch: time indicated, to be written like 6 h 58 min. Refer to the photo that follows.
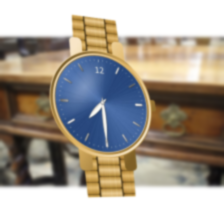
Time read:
7 h 30 min
